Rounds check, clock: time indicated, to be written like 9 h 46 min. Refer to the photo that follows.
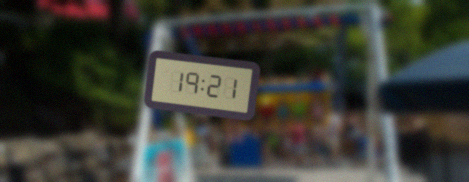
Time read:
19 h 21 min
